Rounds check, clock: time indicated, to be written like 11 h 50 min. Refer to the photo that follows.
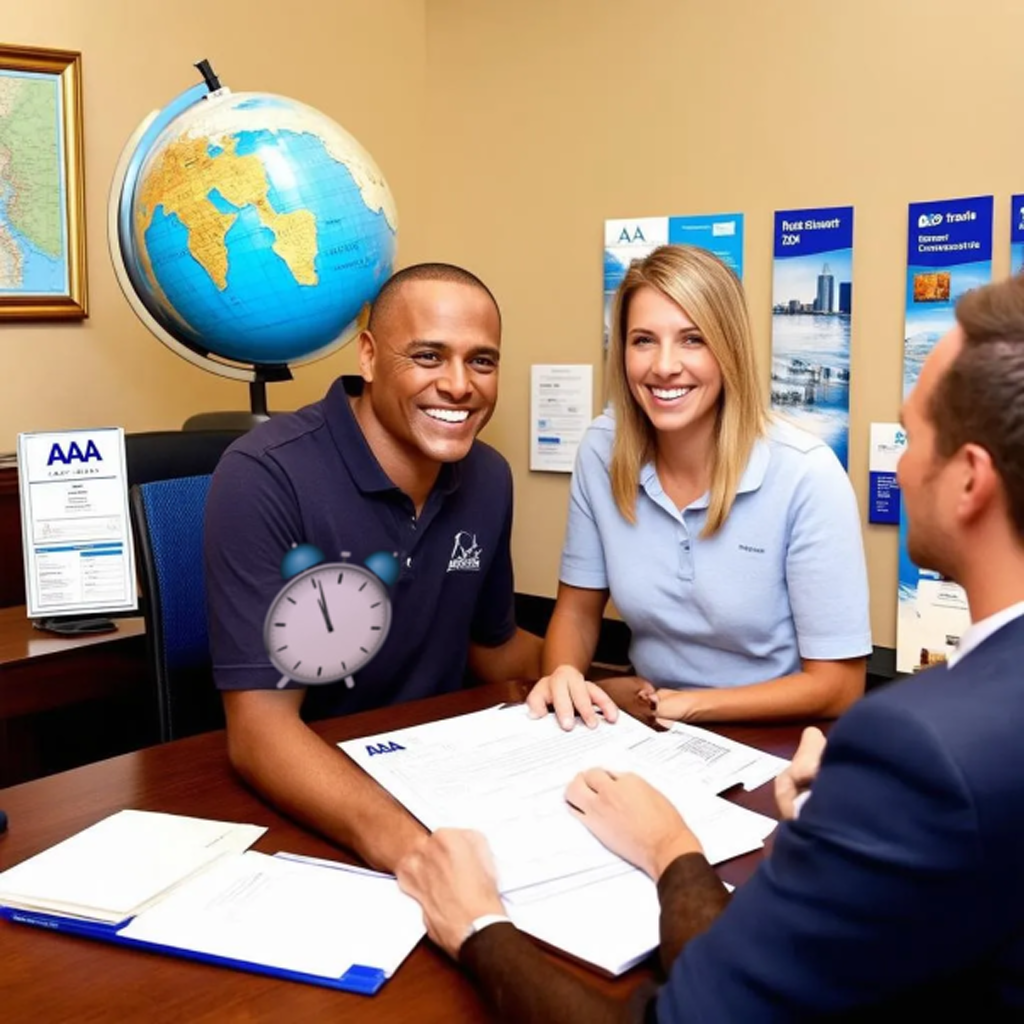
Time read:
10 h 56 min
